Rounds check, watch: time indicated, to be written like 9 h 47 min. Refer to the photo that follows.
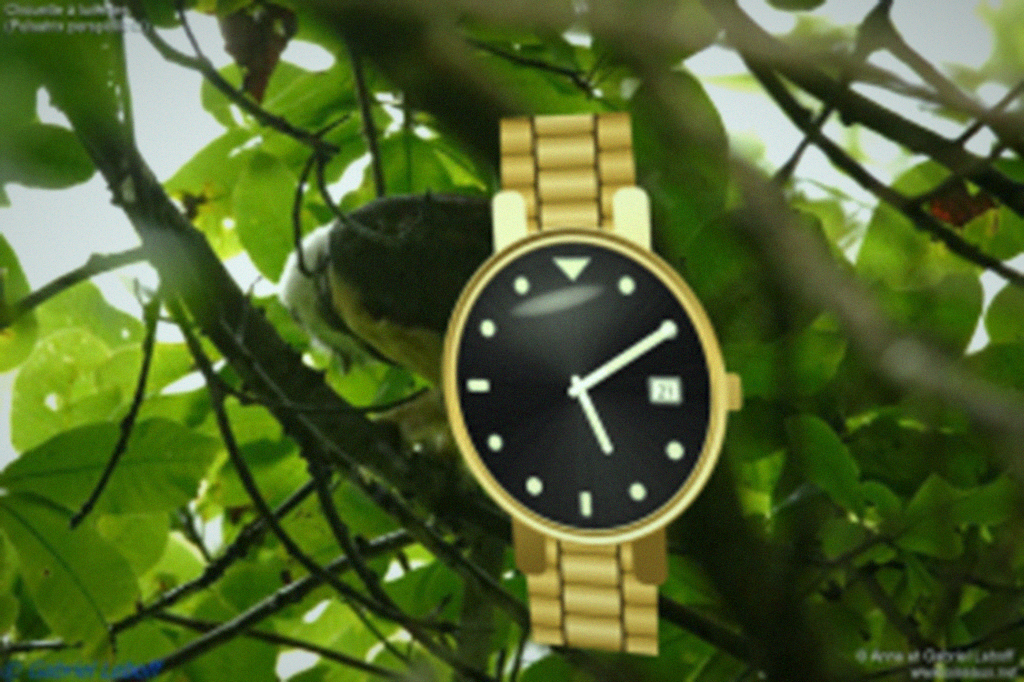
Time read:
5 h 10 min
